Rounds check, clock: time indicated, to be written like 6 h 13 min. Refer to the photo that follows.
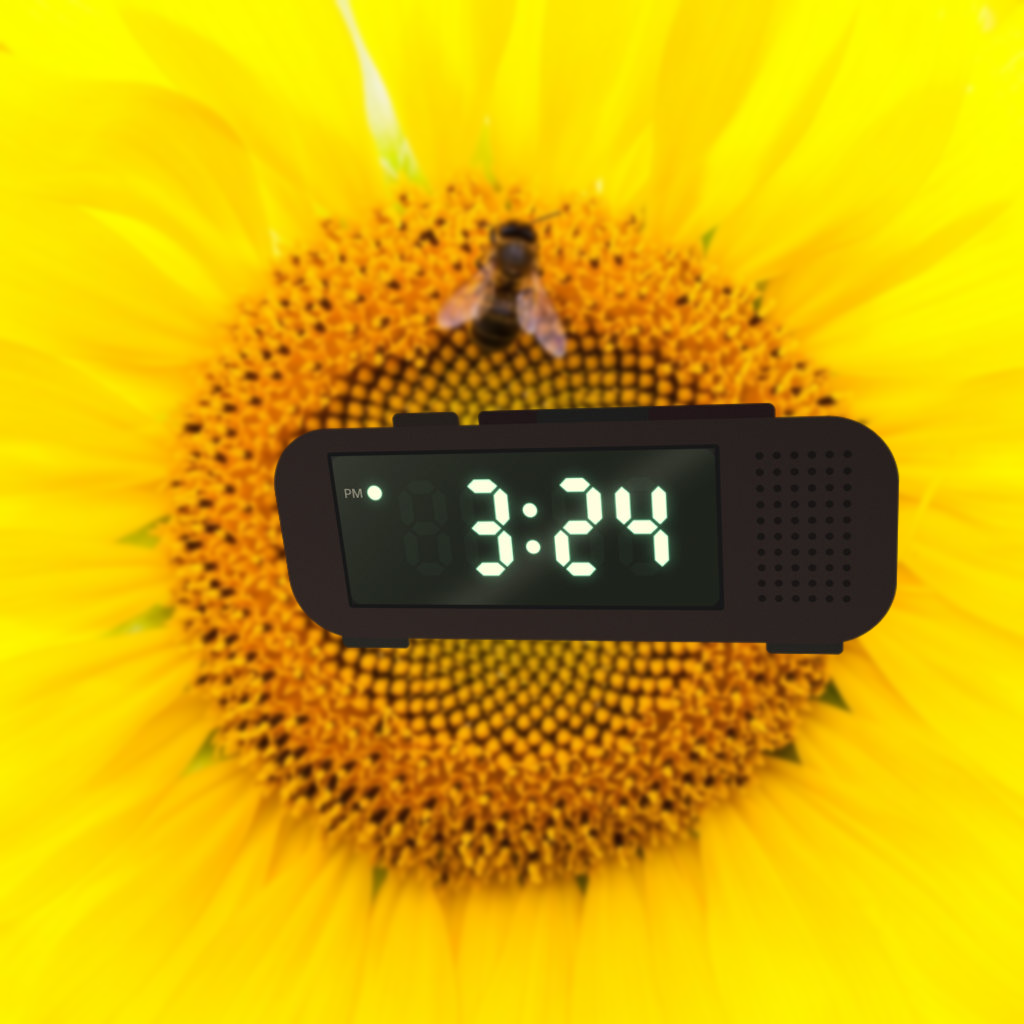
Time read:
3 h 24 min
